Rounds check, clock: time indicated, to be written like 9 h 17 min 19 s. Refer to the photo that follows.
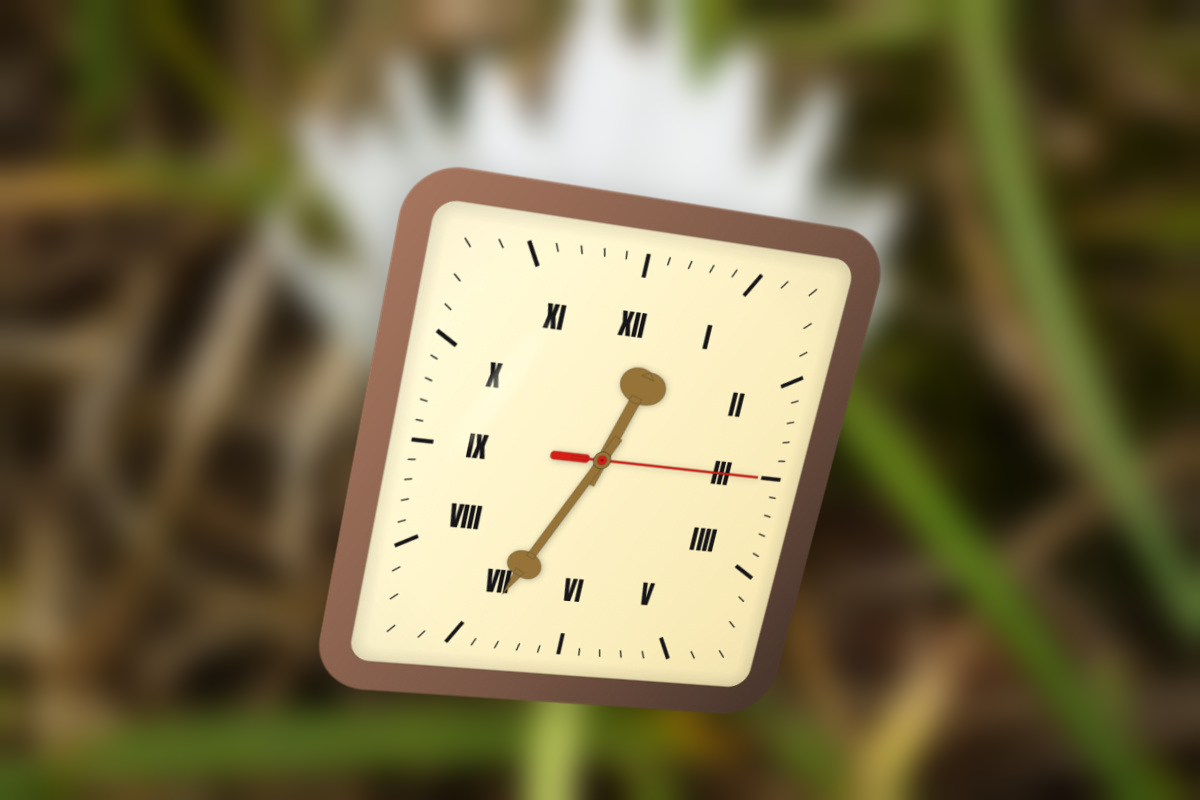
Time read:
12 h 34 min 15 s
